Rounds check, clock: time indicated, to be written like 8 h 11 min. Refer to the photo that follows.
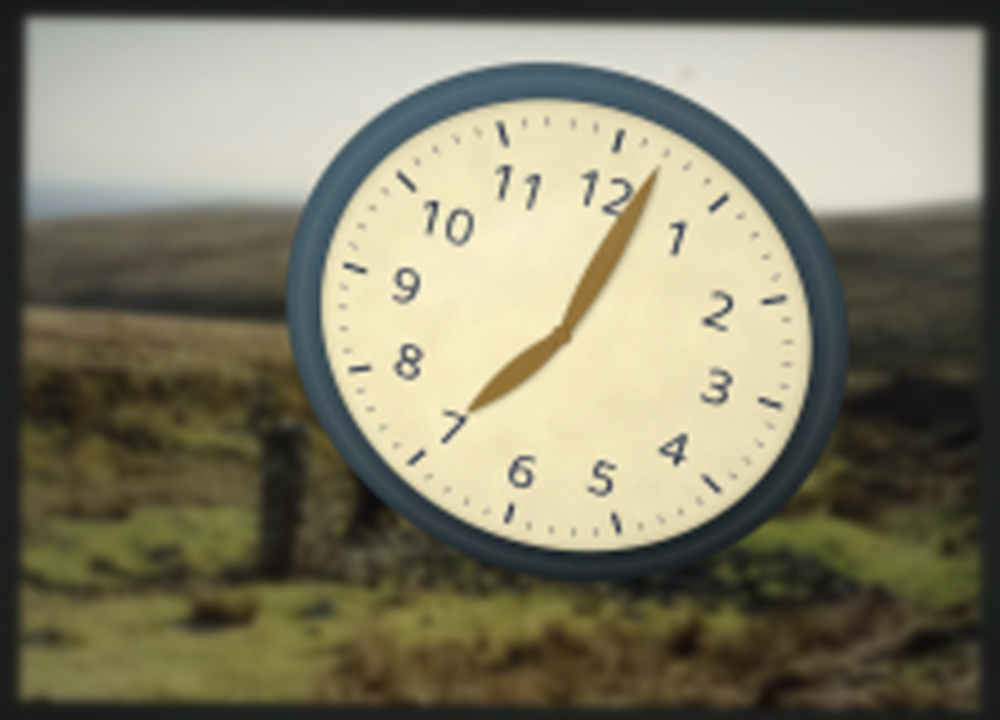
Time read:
7 h 02 min
